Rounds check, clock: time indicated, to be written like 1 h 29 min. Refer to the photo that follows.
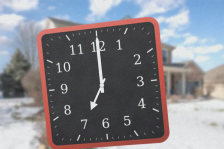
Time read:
7 h 00 min
